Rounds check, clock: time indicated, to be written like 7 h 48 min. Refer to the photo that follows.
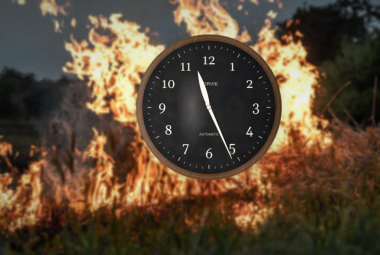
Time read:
11 h 26 min
